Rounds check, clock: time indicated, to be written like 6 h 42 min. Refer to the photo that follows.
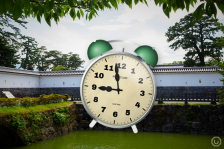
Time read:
8 h 58 min
